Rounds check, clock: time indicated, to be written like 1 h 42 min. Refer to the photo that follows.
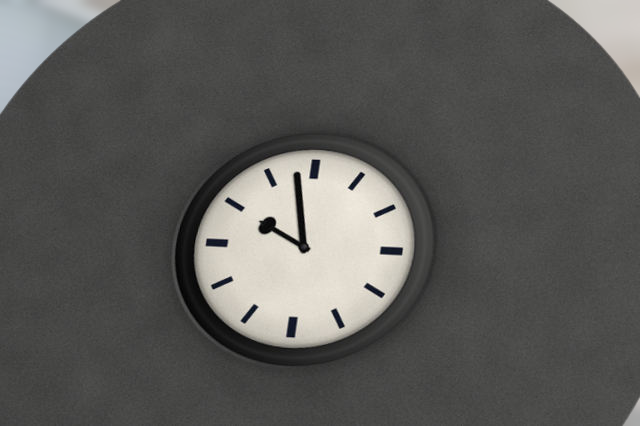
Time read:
9 h 58 min
